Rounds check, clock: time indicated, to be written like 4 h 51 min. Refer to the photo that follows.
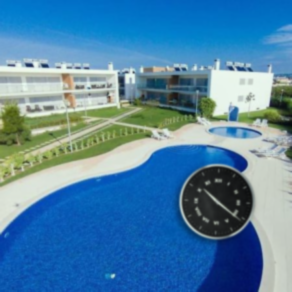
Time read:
10 h 21 min
